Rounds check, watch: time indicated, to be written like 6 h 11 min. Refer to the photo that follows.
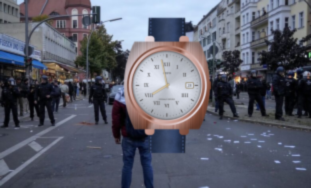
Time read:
7 h 58 min
